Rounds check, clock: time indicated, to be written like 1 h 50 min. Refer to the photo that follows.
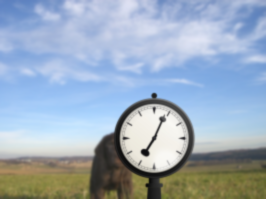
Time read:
7 h 04 min
